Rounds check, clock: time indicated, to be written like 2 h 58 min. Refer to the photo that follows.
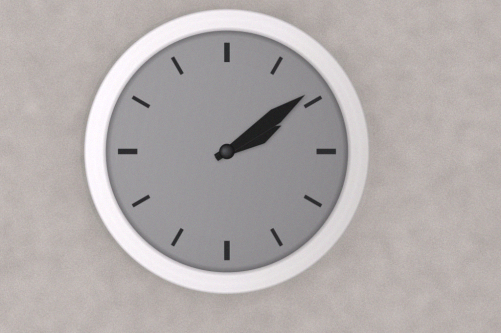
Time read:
2 h 09 min
